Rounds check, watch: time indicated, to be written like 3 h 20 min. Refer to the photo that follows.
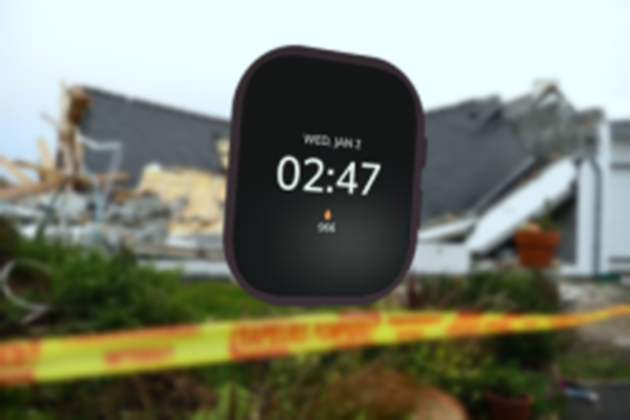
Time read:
2 h 47 min
